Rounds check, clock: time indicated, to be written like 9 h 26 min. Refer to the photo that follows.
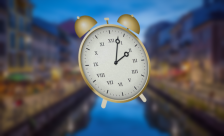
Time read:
2 h 03 min
